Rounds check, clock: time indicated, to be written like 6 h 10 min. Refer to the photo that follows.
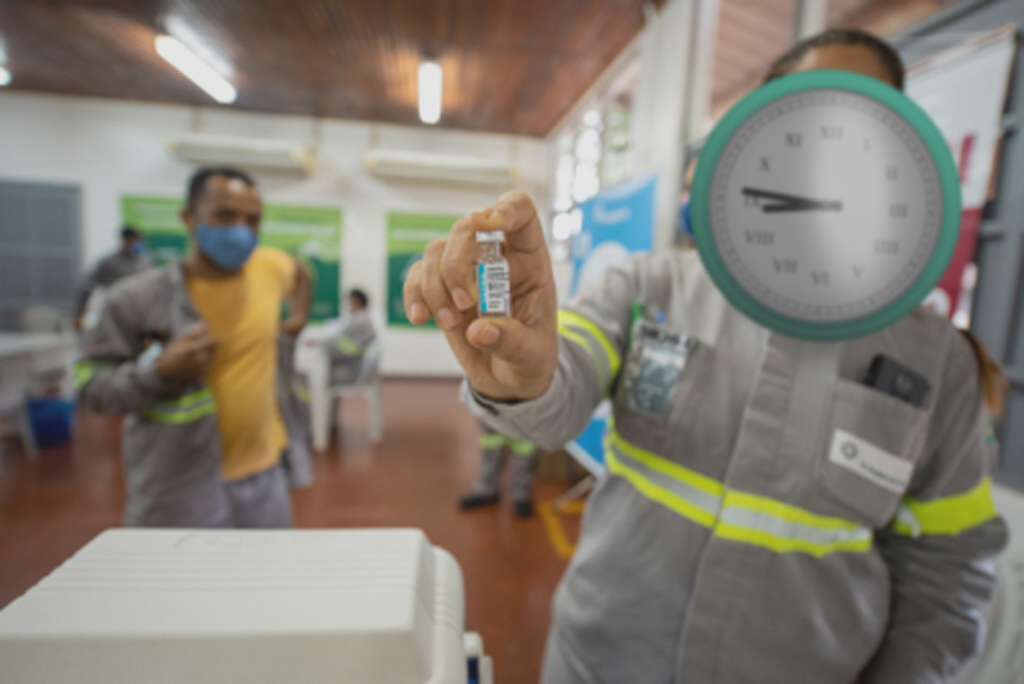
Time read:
8 h 46 min
